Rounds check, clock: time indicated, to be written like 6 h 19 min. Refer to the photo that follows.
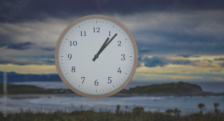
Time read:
1 h 07 min
